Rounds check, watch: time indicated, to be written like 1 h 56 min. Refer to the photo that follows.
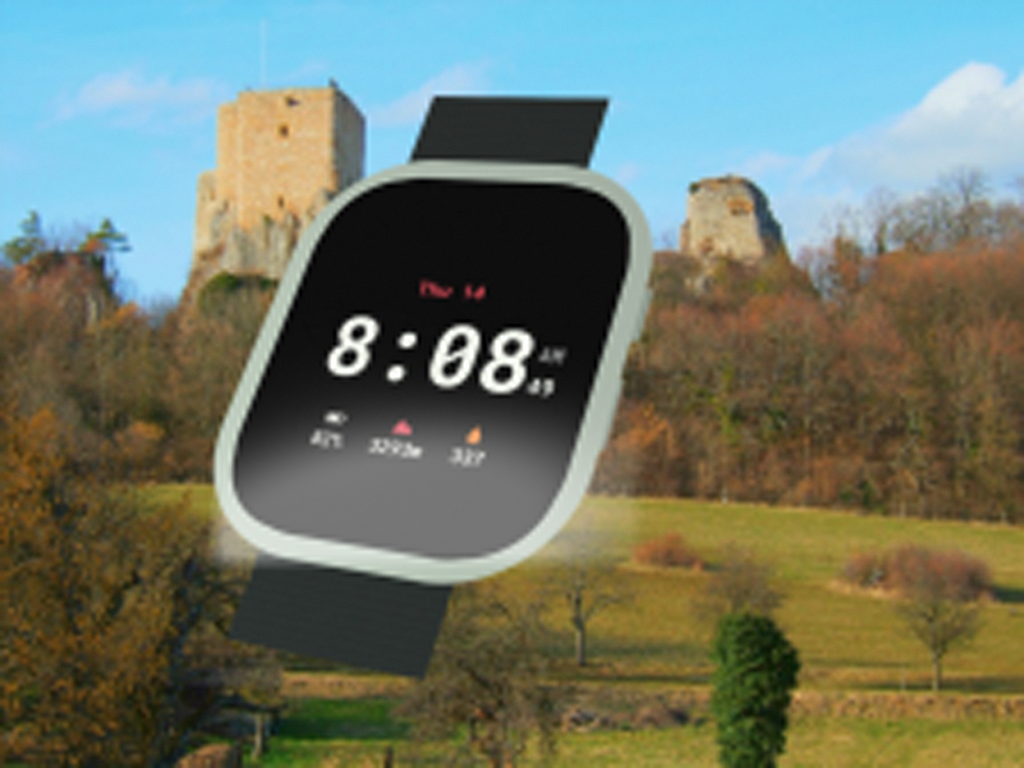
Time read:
8 h 08 min
